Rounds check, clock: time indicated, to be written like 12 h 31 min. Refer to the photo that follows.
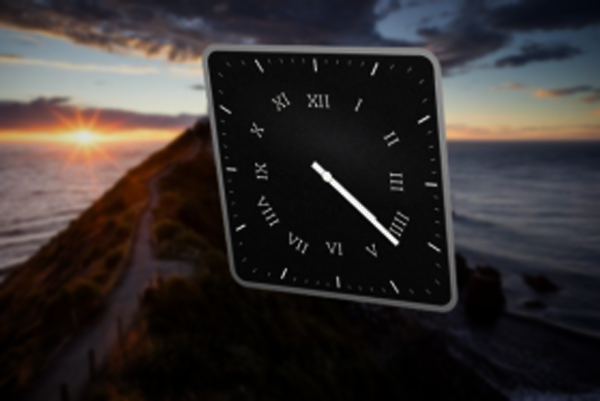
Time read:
4 h 22 min
